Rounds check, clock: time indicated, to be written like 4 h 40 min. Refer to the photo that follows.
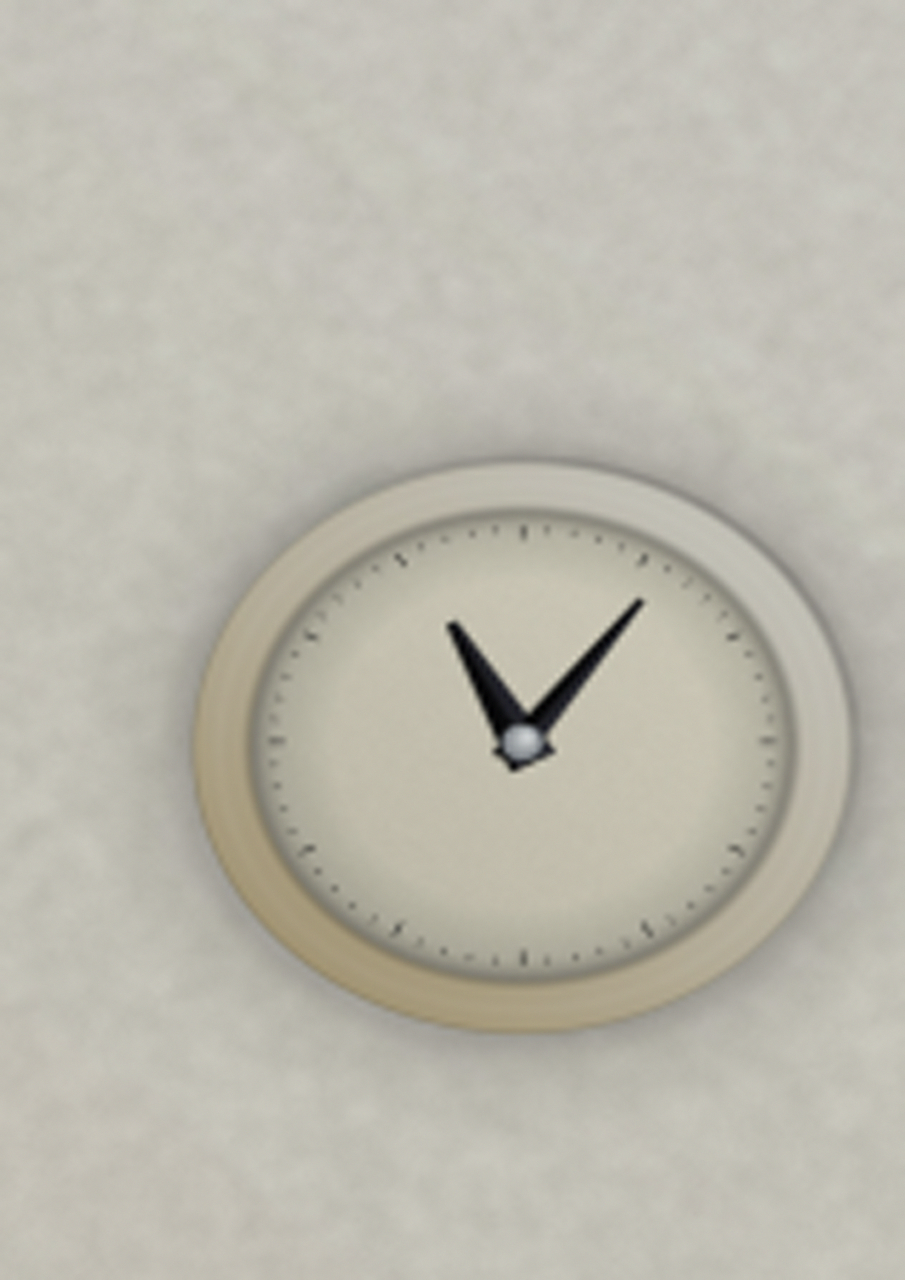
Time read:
11 h 06 min
